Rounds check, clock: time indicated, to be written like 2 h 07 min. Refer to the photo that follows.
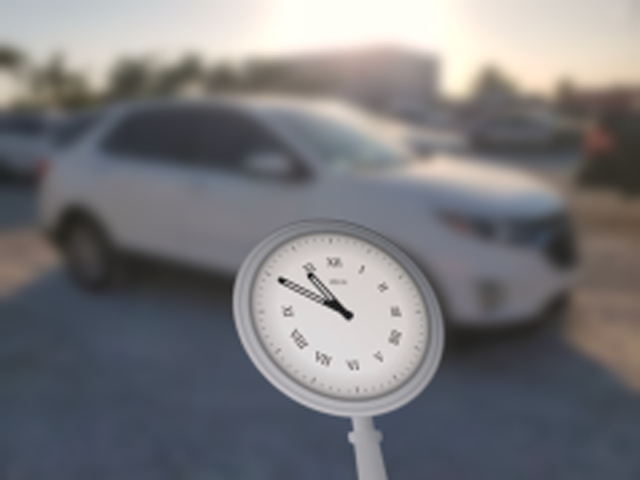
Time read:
10 h 50 min
